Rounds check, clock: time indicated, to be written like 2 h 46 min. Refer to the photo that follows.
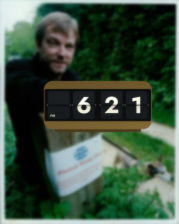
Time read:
6 h 21 min
